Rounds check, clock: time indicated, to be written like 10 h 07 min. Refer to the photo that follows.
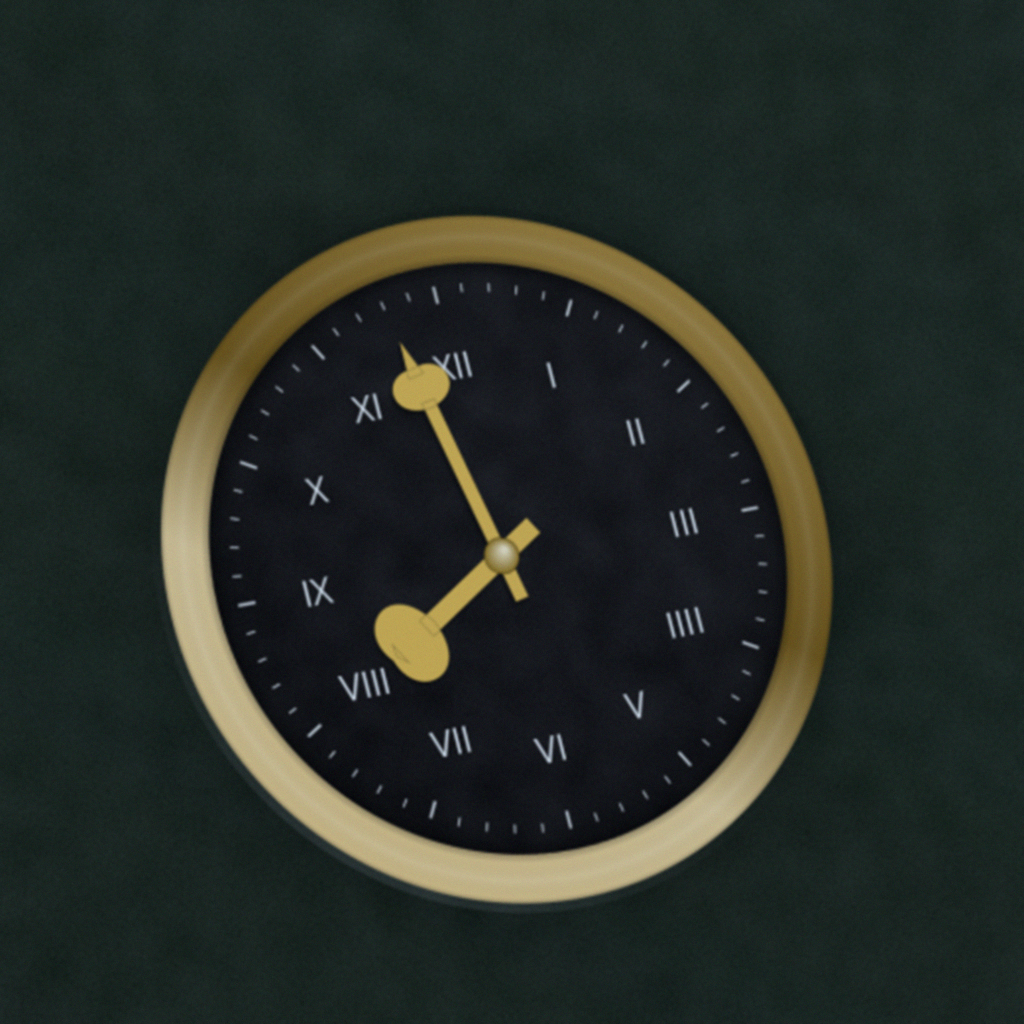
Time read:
7 h 58 min
